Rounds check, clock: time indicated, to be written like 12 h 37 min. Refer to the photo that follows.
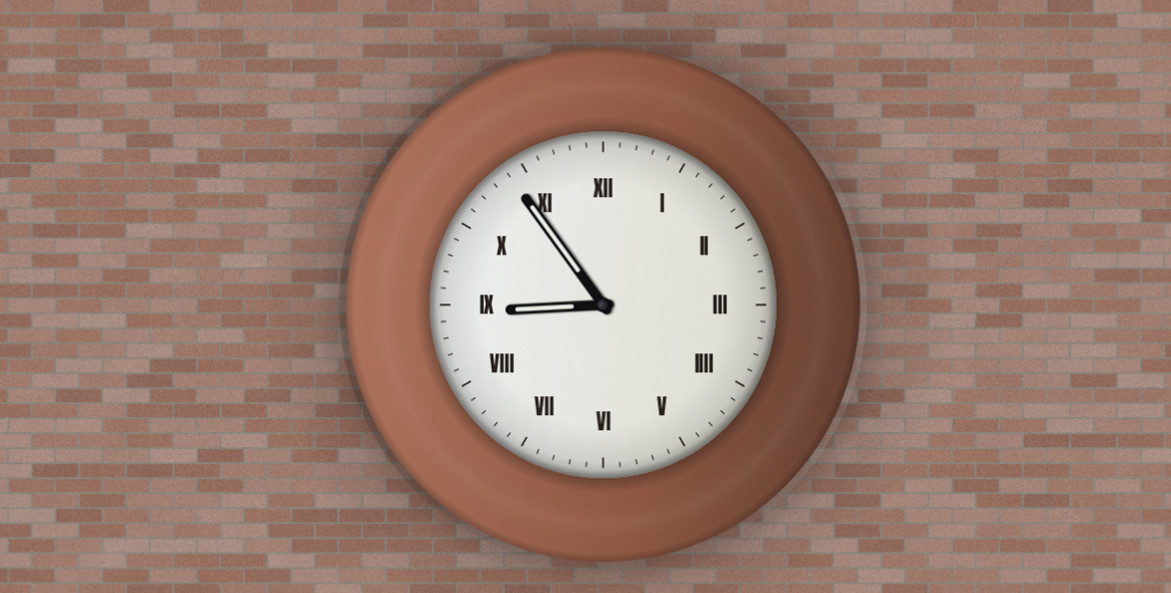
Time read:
8 h 54 min
